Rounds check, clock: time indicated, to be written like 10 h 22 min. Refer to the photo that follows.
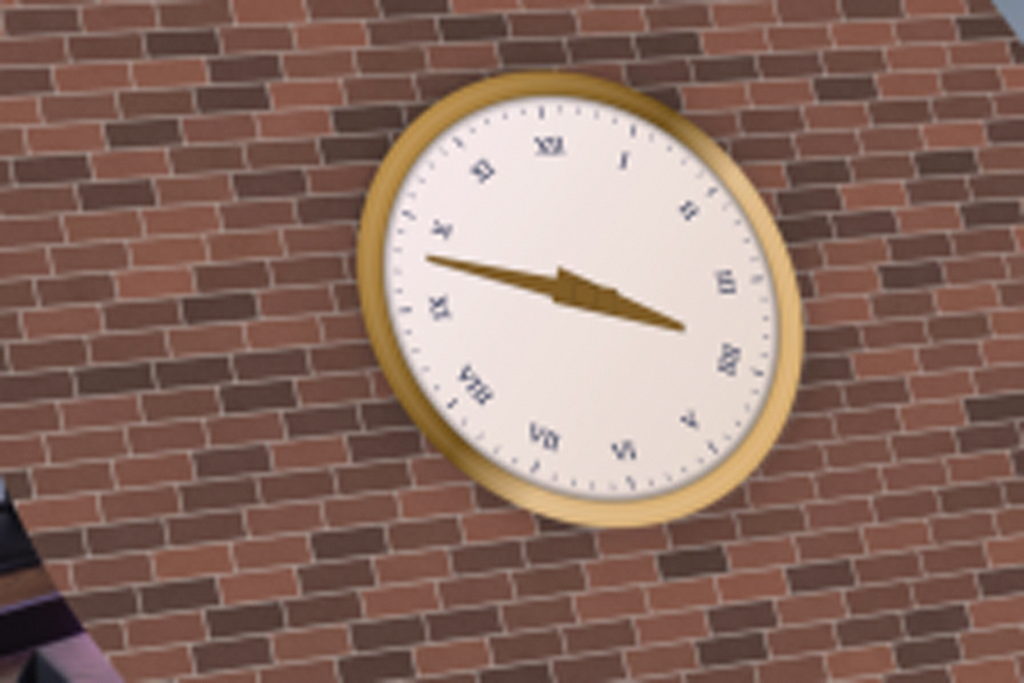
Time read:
3 h 48 min
